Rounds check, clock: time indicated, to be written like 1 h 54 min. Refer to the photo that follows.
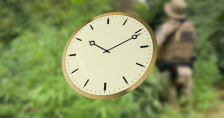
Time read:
10 h 11 min
